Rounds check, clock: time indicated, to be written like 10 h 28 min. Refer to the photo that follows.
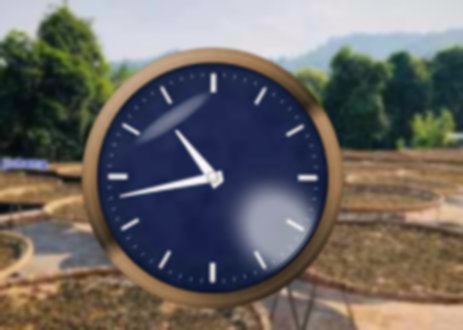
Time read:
10 h 43 min
